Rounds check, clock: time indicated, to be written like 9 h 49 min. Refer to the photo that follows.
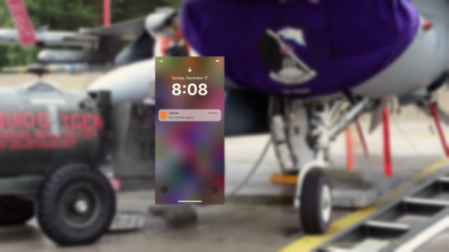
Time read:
8 h 08 min
